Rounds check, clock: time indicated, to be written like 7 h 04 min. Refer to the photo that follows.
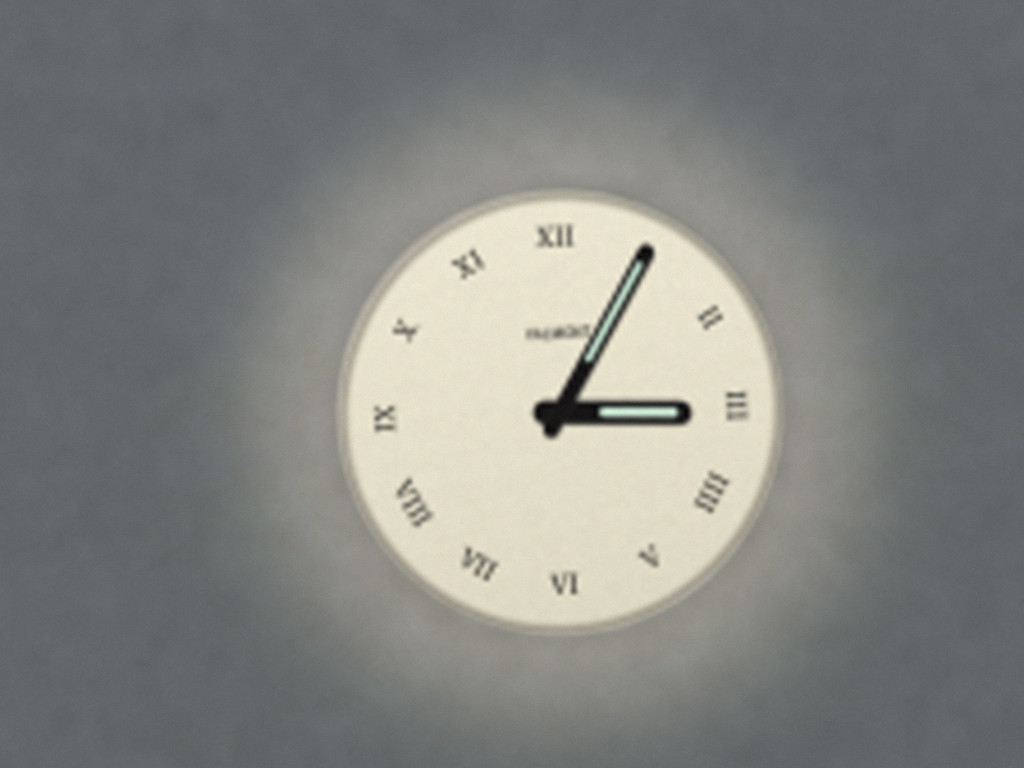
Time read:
3 h 05 min
